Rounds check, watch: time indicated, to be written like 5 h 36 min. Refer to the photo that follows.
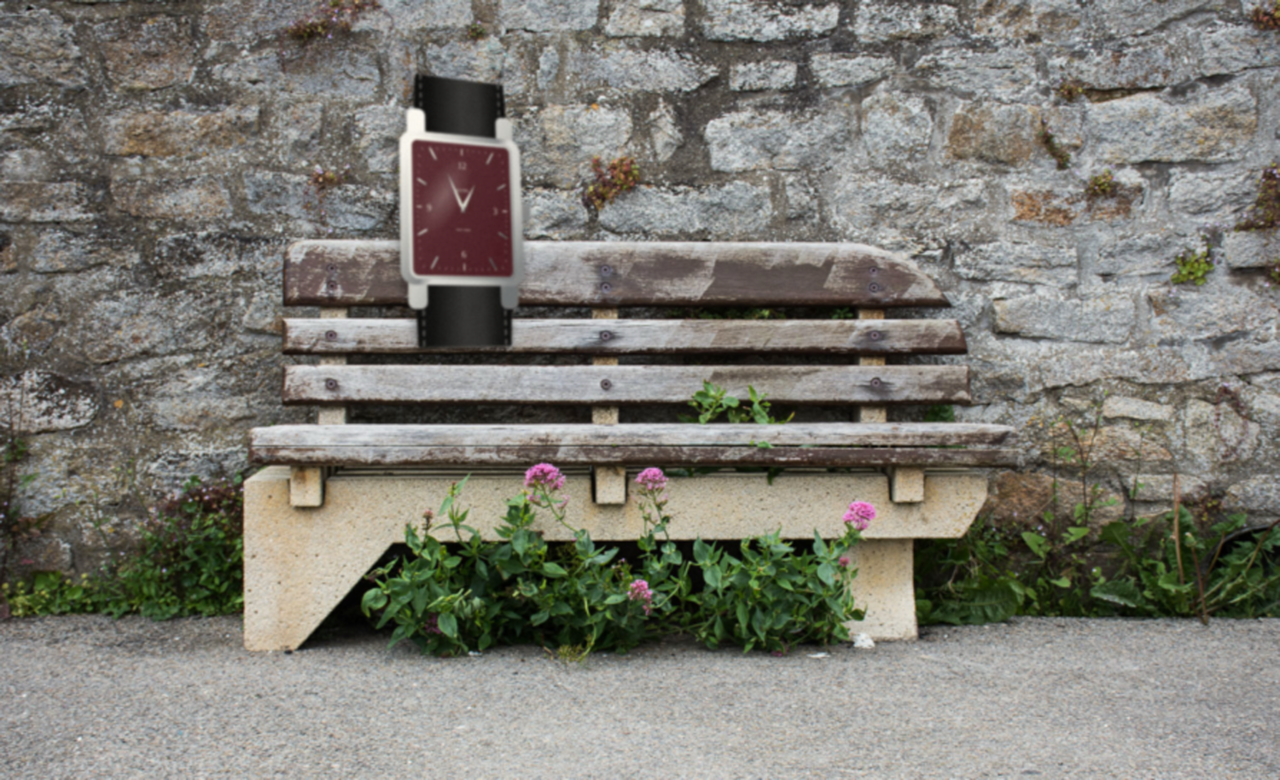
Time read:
12 h 56 min
